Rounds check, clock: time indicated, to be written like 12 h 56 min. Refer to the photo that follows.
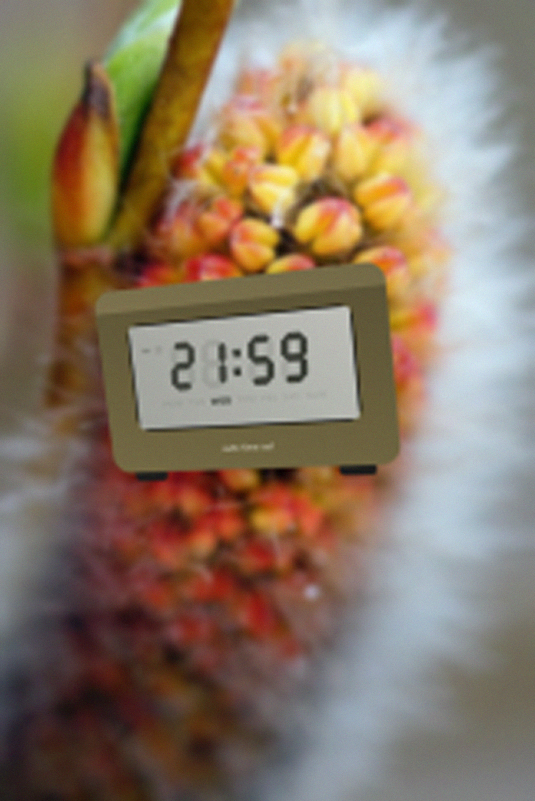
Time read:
21 h 59 min
